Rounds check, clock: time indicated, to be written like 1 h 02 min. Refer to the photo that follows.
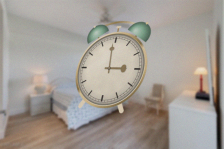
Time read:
2 h 59 min
